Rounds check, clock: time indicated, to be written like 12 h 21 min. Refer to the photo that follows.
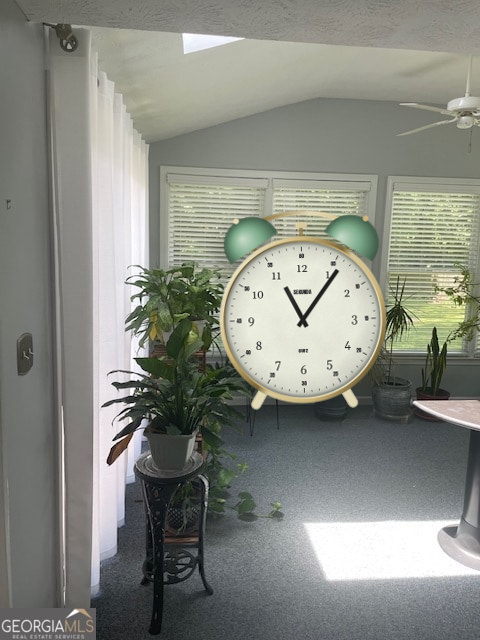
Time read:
11 h 06 min
